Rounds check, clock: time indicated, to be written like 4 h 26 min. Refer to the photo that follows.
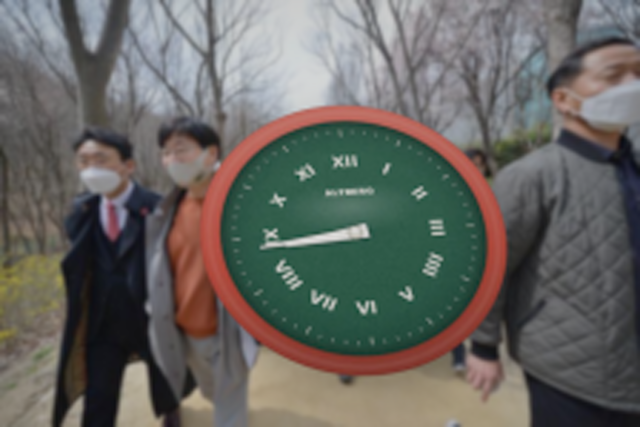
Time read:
8 h 44 min
